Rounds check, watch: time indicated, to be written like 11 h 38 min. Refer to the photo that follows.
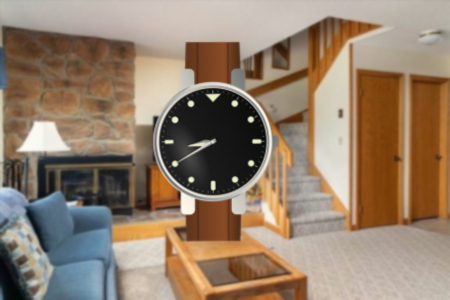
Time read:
8 h 40 min
